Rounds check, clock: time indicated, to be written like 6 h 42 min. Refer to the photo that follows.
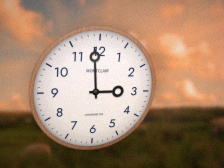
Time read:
2 h 59 min
